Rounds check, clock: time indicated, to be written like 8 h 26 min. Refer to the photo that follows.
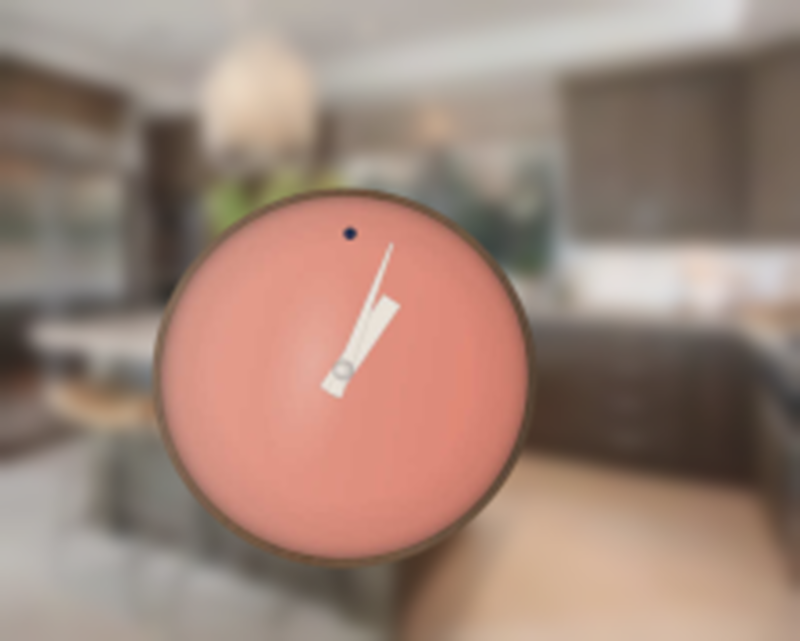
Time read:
1 h 03 min
